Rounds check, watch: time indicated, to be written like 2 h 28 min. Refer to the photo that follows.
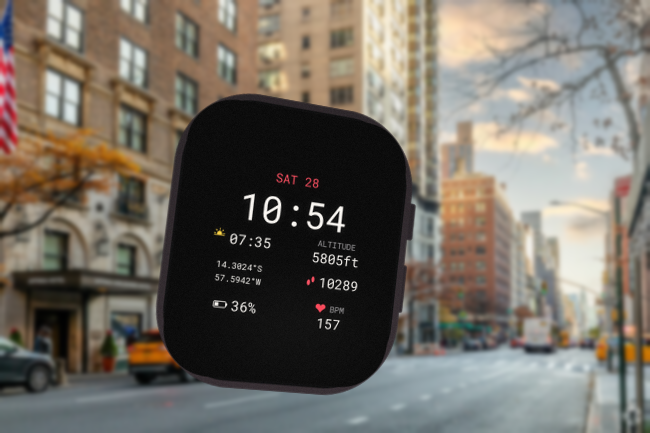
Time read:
10 h 54 min
